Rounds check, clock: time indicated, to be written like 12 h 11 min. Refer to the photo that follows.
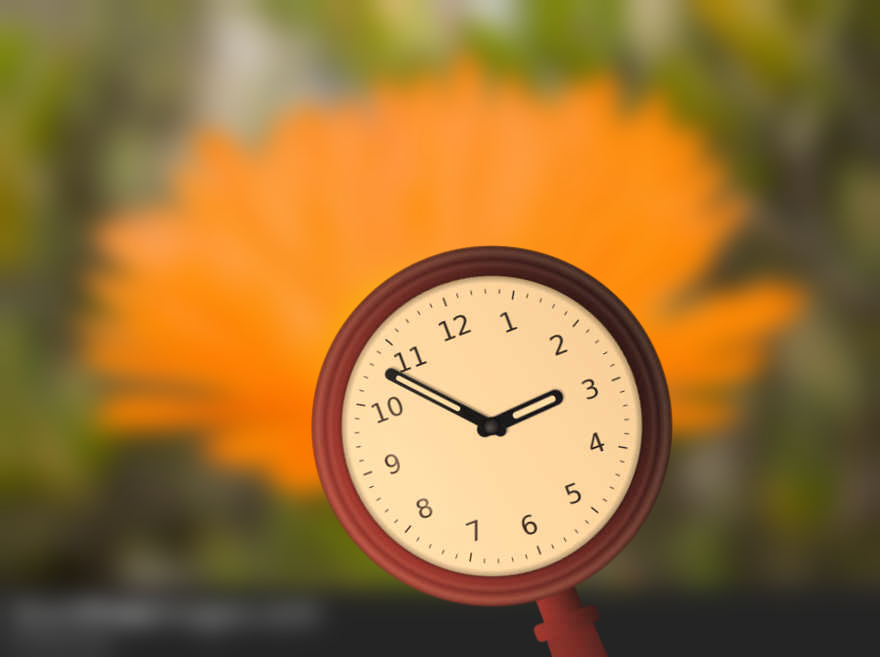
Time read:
2 h 53 min
